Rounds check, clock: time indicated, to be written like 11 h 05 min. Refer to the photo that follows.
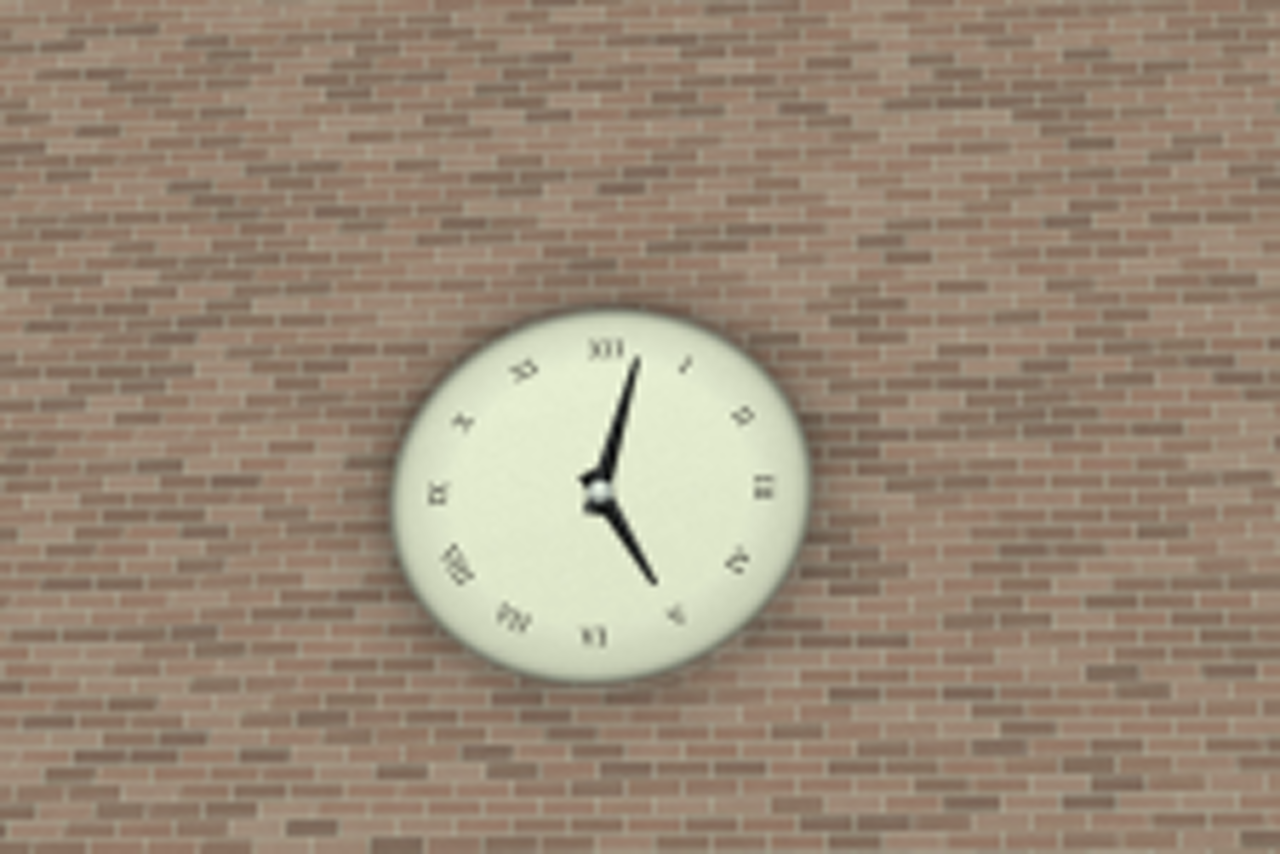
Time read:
5 h 02 min
